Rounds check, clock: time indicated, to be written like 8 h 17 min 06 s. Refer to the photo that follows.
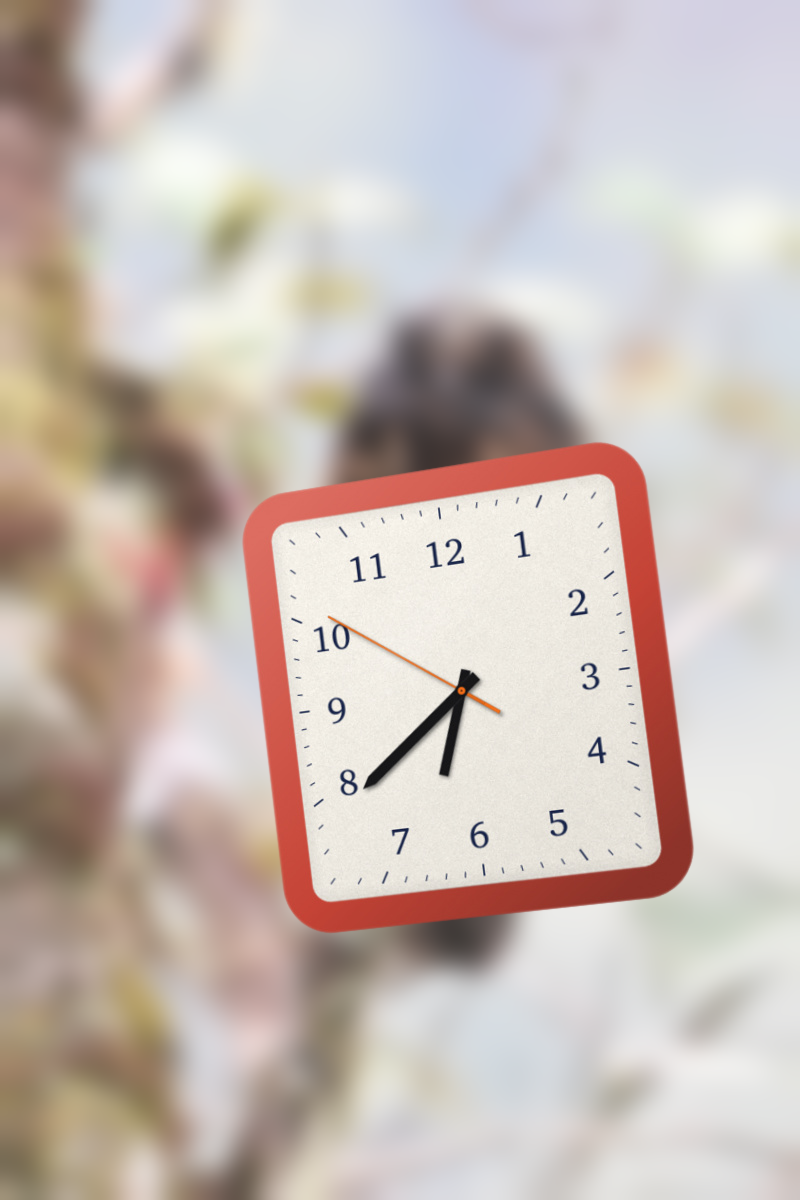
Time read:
6 h 38 min 51 s
